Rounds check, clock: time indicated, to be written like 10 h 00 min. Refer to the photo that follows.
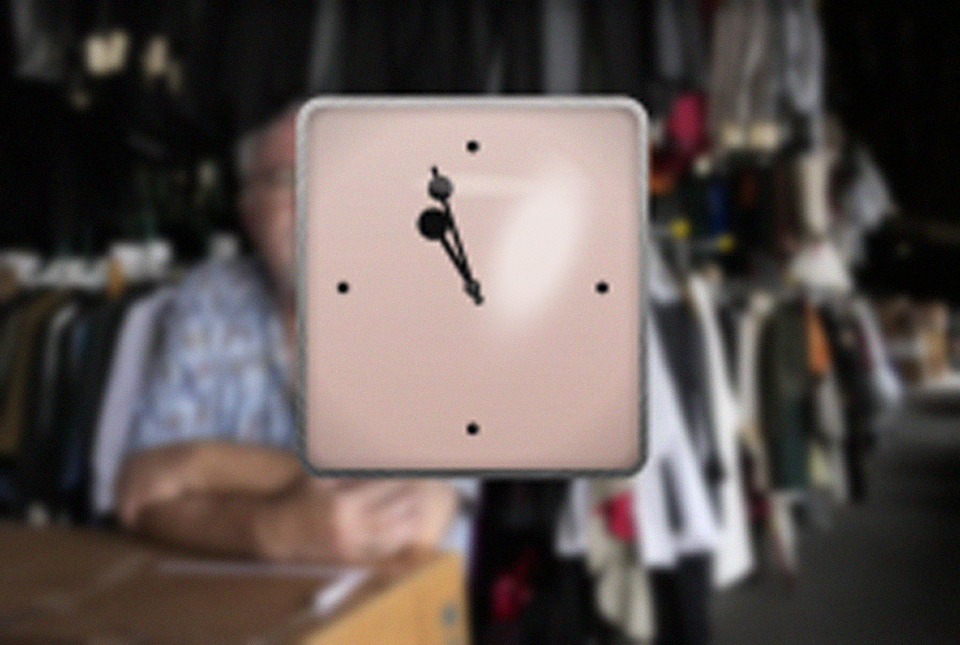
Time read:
10 h 57 min
